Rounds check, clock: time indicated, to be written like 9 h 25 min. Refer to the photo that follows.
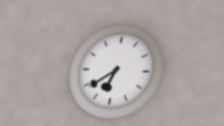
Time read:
6 h 39 min
